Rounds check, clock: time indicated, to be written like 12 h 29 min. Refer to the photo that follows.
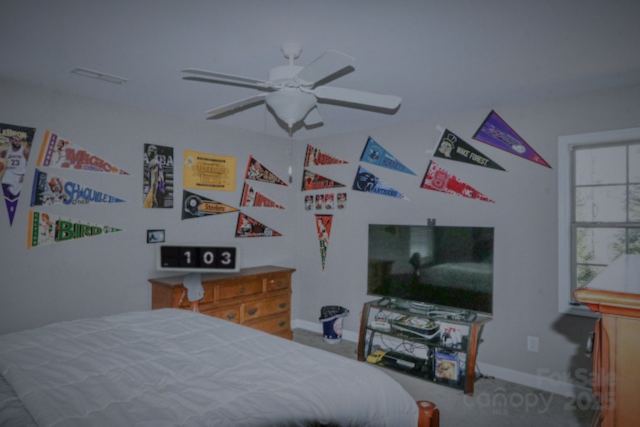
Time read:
1 h 03 min
